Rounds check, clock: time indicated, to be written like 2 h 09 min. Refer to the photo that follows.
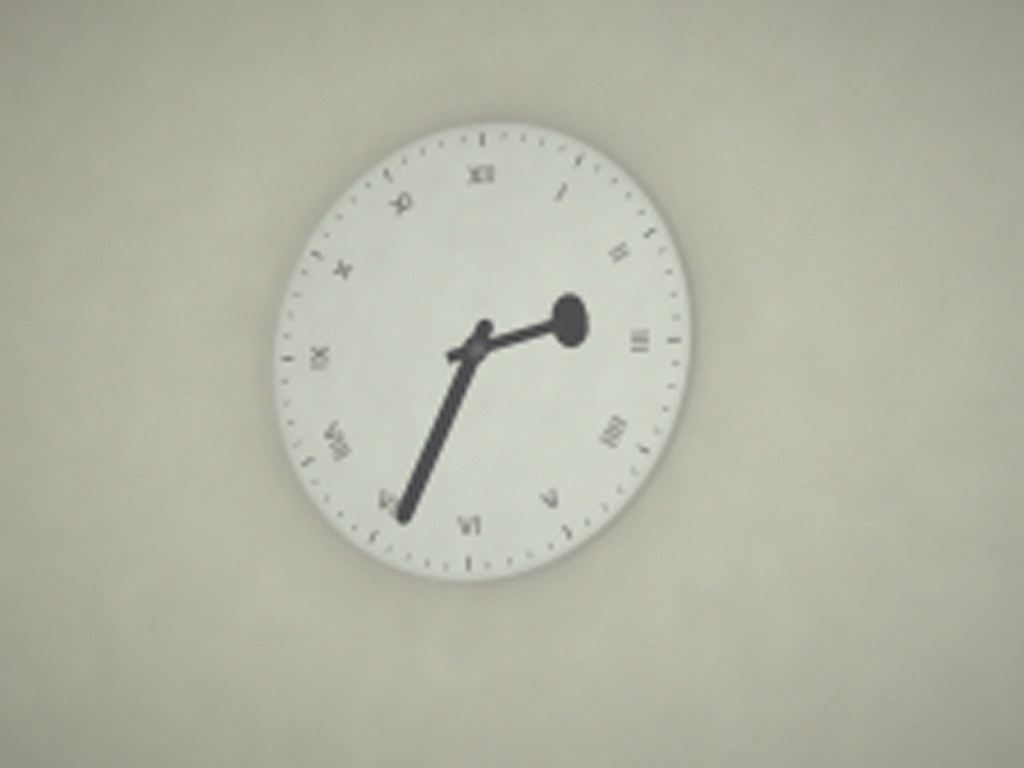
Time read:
2 h 34 min
